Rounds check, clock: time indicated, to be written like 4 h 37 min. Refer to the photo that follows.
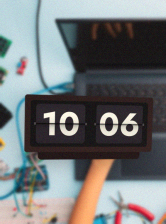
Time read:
10 h 06 min
